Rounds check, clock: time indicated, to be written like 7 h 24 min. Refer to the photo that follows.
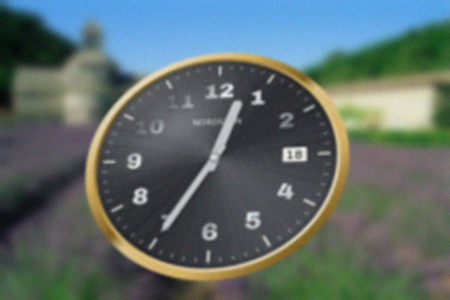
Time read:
12 h 35 min
